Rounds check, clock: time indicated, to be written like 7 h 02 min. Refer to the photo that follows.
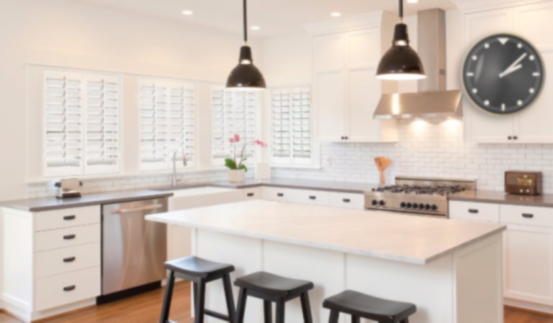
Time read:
2 h 08 min
